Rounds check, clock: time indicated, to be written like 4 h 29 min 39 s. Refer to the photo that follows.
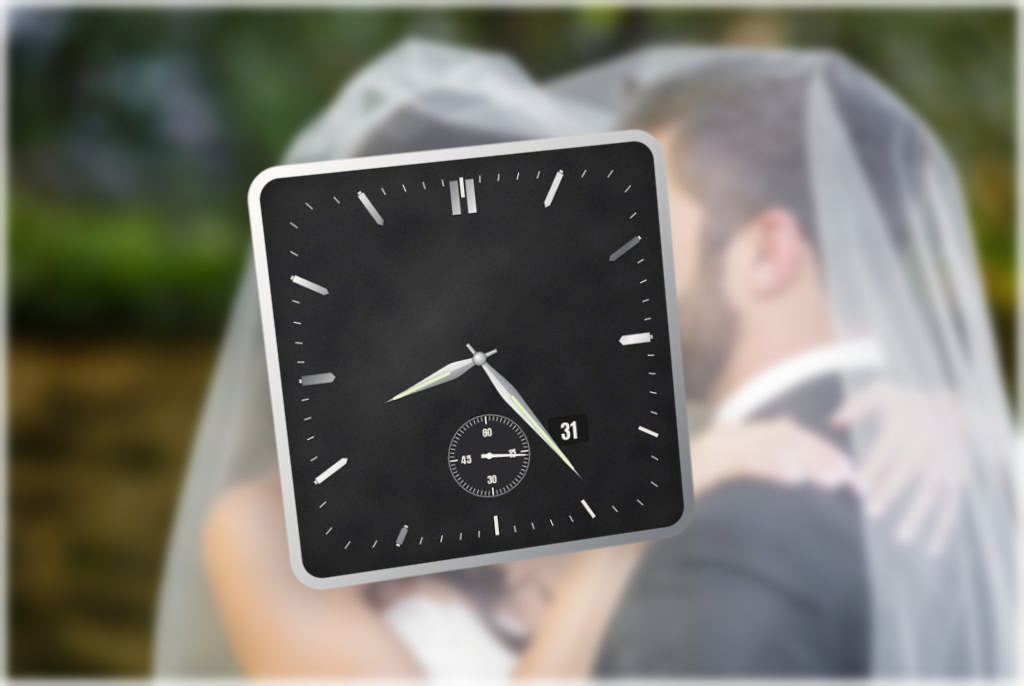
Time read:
8 h 24 min 16 s
